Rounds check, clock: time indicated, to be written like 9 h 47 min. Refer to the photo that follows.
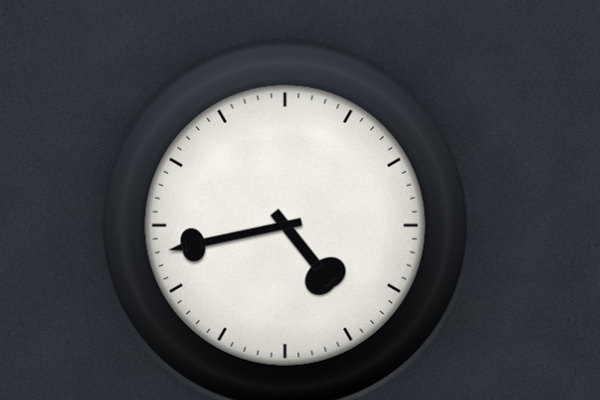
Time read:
4 h 43 min
